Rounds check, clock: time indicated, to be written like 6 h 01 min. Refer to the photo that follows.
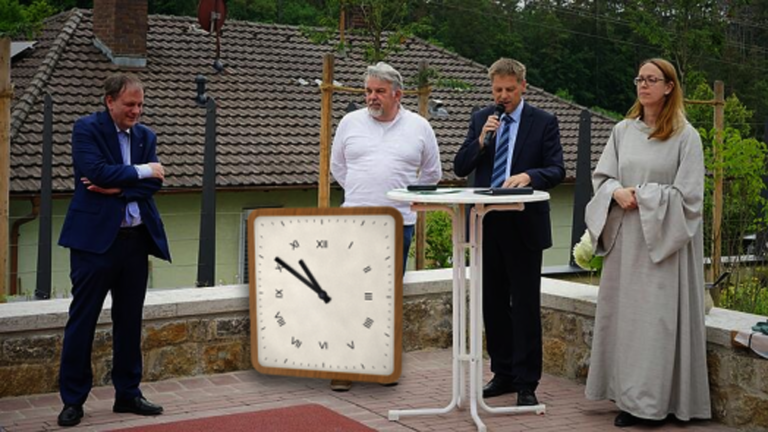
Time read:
10 h 51 min
